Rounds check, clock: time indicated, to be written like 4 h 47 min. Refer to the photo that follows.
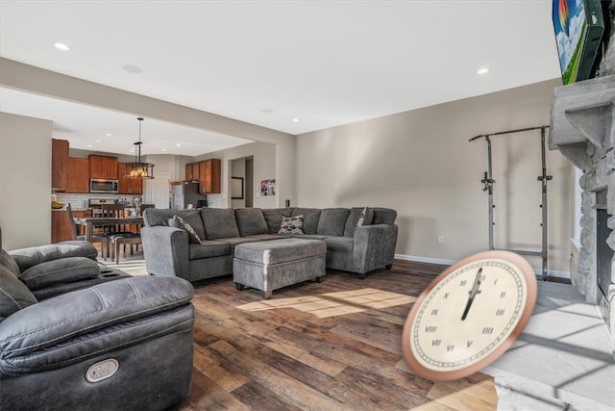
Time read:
11 h 59 min
